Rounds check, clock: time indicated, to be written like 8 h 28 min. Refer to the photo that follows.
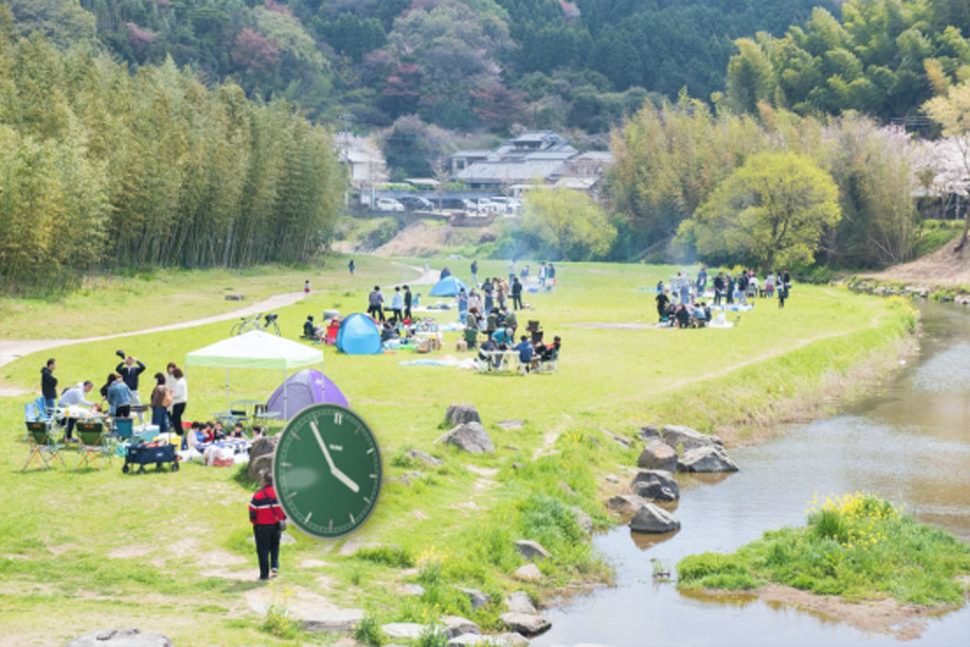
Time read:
3 h 54 min
